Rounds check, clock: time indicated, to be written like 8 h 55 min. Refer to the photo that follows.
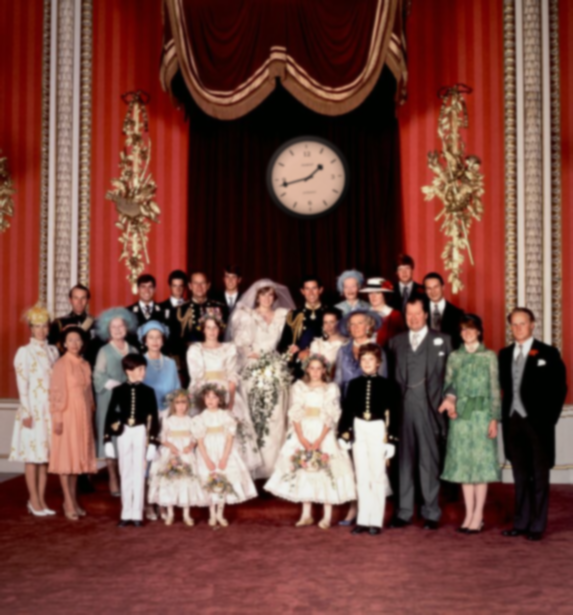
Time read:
1 h 43 min
